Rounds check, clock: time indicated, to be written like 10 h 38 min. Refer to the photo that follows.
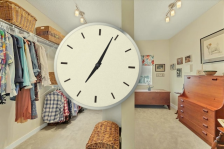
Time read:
7 h 04 min
